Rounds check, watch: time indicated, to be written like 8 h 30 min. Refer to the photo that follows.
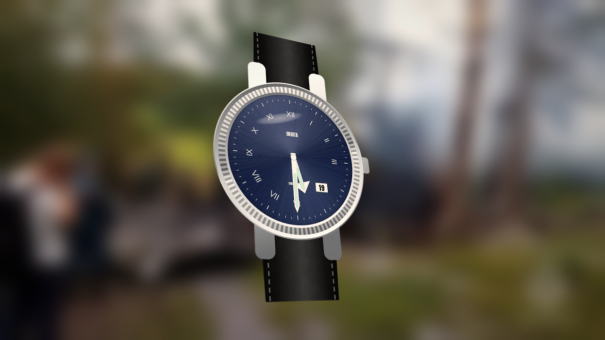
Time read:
5 h 30 min
